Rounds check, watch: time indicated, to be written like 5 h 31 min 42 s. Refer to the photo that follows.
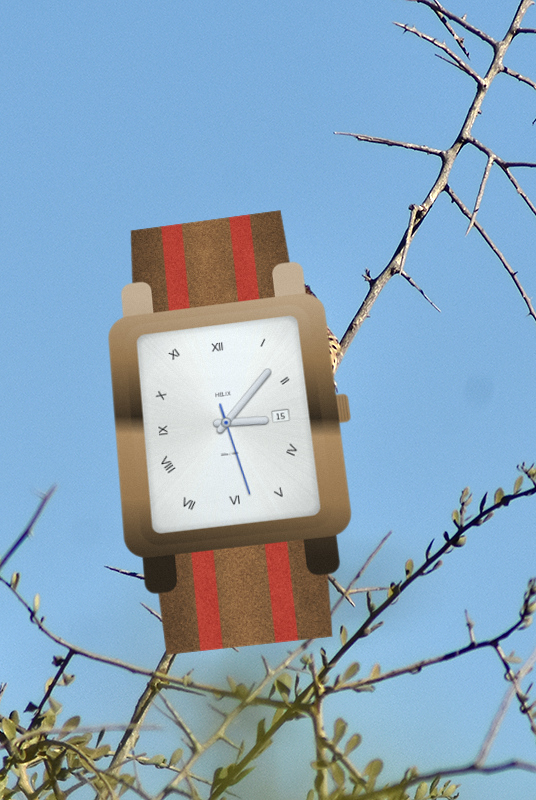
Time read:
3 h 07 min 28 s
